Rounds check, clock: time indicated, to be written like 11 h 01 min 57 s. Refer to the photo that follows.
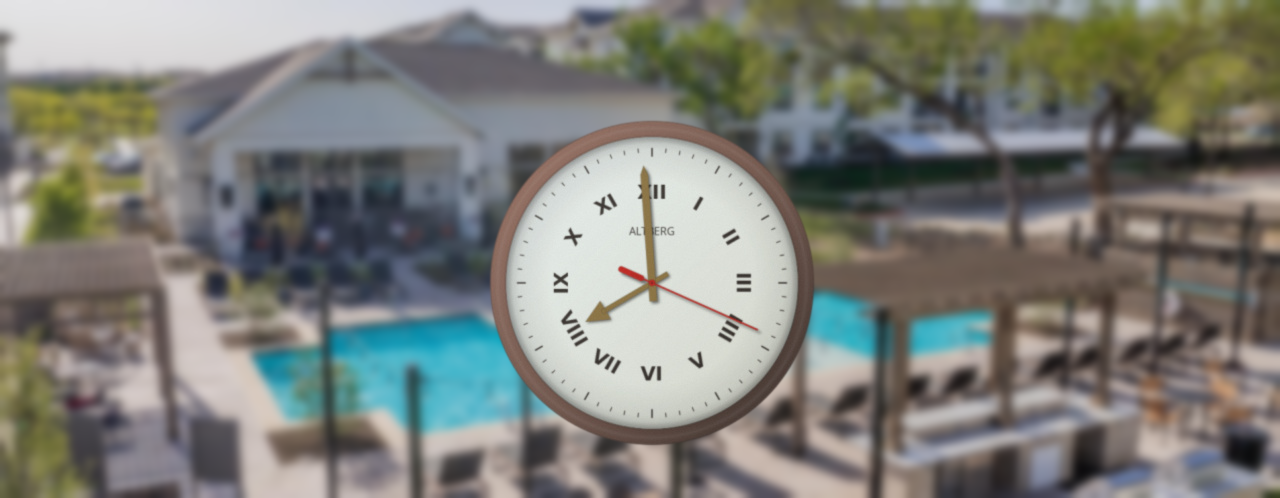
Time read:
7 h 59 min 19 s
